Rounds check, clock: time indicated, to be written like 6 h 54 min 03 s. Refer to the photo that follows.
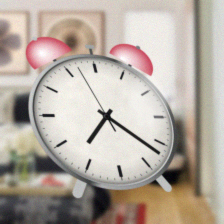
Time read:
7 h 21 min 57 s
